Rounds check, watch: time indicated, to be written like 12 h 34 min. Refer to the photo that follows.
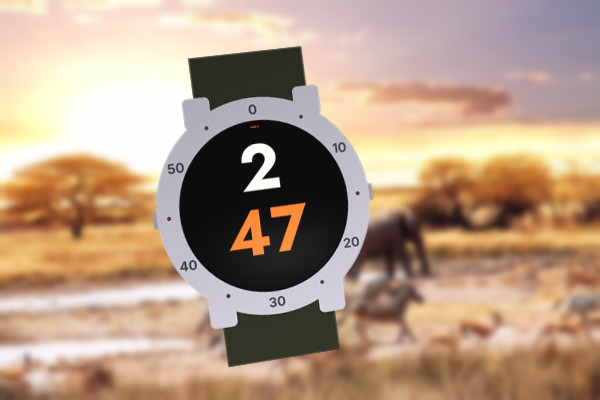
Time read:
2 h 47 min
